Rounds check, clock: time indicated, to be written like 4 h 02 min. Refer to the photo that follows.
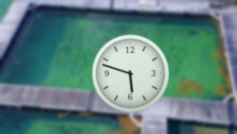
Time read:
5 h 48 min
